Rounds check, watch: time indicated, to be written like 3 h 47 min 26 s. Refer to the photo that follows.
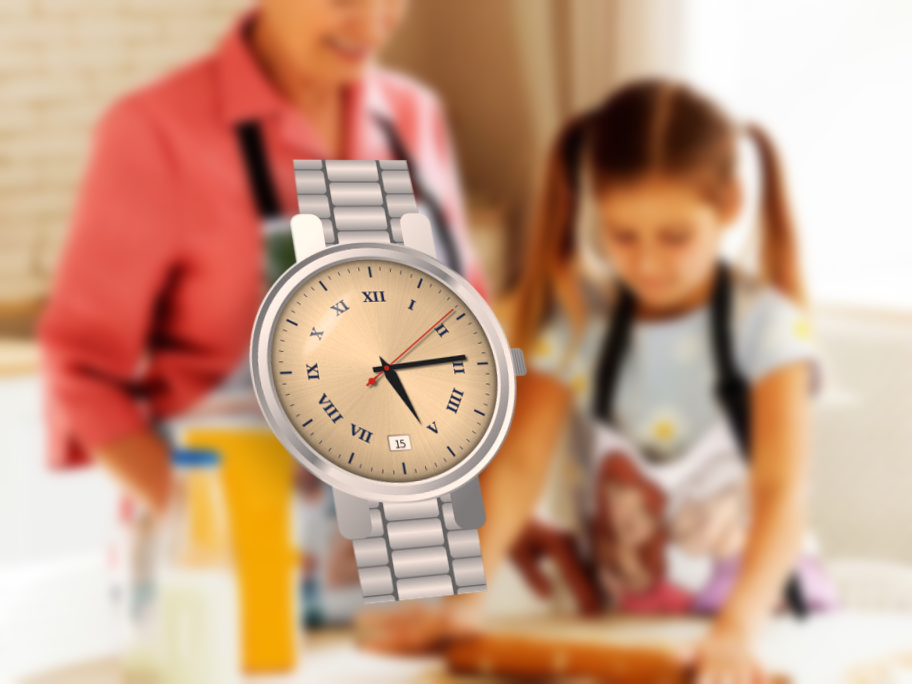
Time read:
5 h 14 min 09 s
